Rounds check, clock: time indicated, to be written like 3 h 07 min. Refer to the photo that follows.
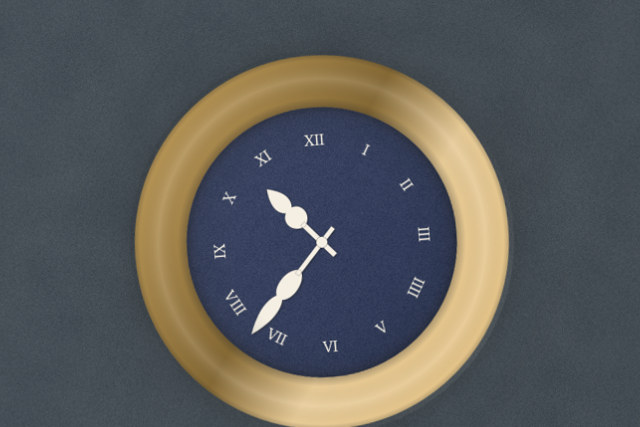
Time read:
10 h 37 min
